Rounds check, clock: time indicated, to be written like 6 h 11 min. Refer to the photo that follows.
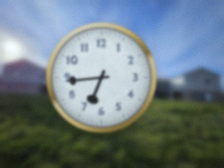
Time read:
6 h 44 min
